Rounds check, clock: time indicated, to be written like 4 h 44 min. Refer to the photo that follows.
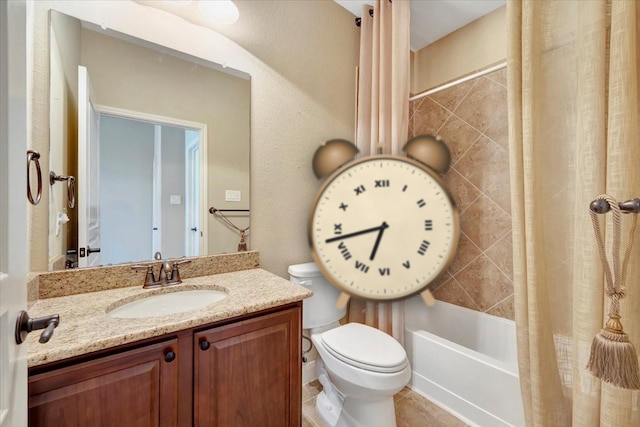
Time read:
6 h 43 min
